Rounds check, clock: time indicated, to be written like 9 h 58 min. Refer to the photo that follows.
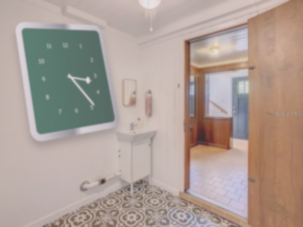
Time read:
3 h 24 min
